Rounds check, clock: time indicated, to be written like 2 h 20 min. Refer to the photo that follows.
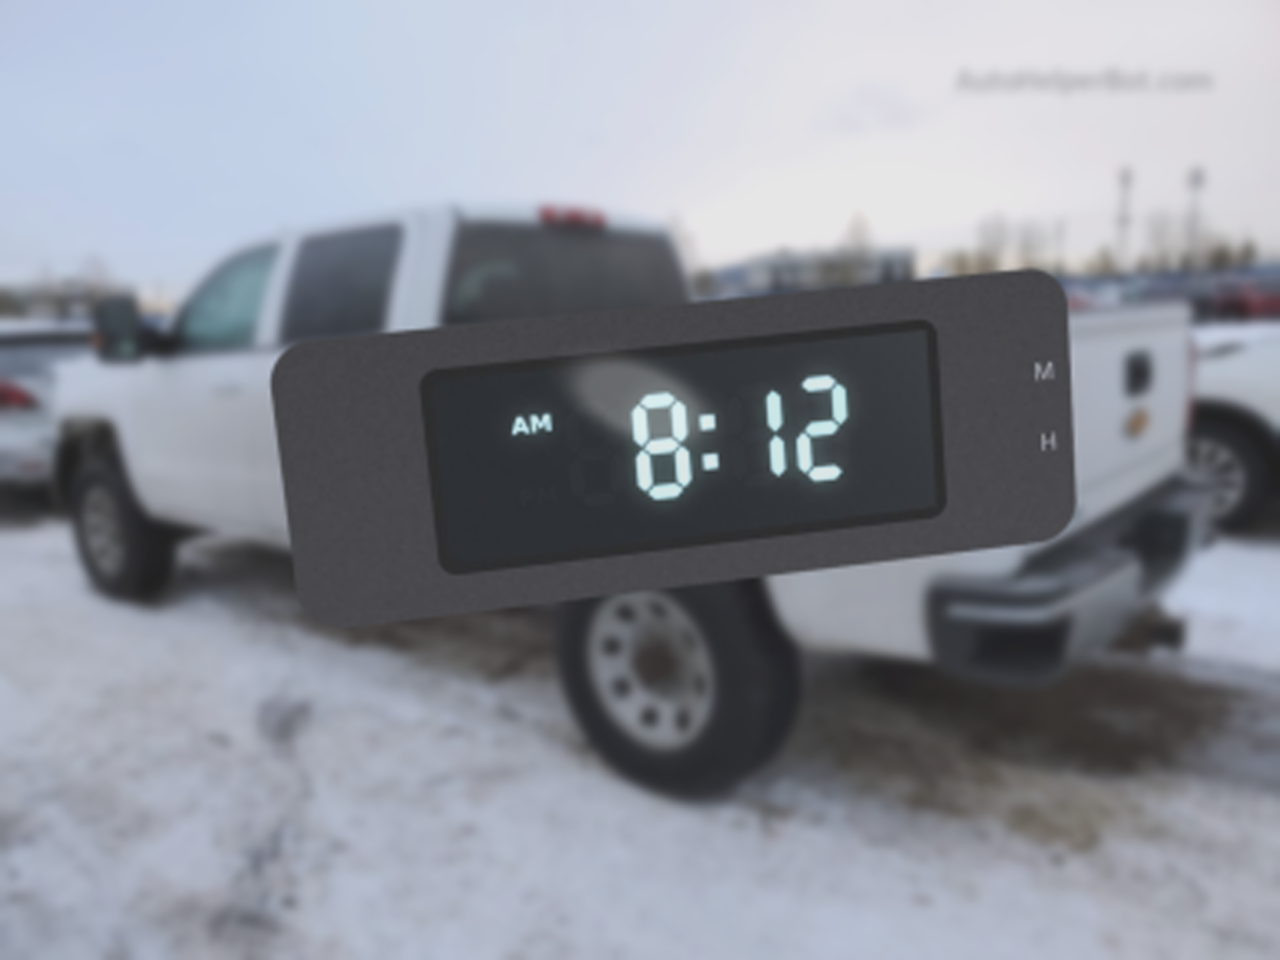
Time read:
8 h 12 min
